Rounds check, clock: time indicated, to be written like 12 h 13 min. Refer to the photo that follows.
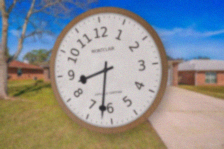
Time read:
8 h 32 min
